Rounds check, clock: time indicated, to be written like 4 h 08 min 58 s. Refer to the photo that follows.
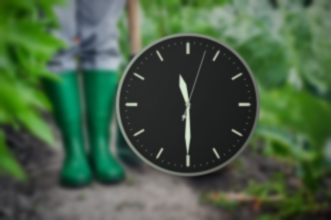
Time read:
11 h 30 min 03 s
